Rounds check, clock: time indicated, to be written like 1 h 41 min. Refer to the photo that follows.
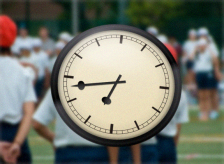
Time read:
6 h 43 min
